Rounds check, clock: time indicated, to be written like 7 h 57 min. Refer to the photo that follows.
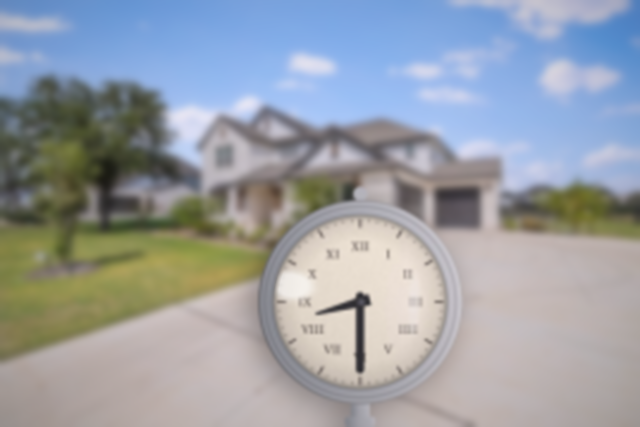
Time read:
8 h 30 min
